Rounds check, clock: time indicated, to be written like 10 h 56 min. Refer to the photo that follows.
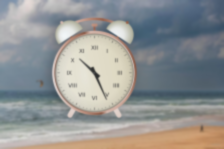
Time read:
10 h 26 min
